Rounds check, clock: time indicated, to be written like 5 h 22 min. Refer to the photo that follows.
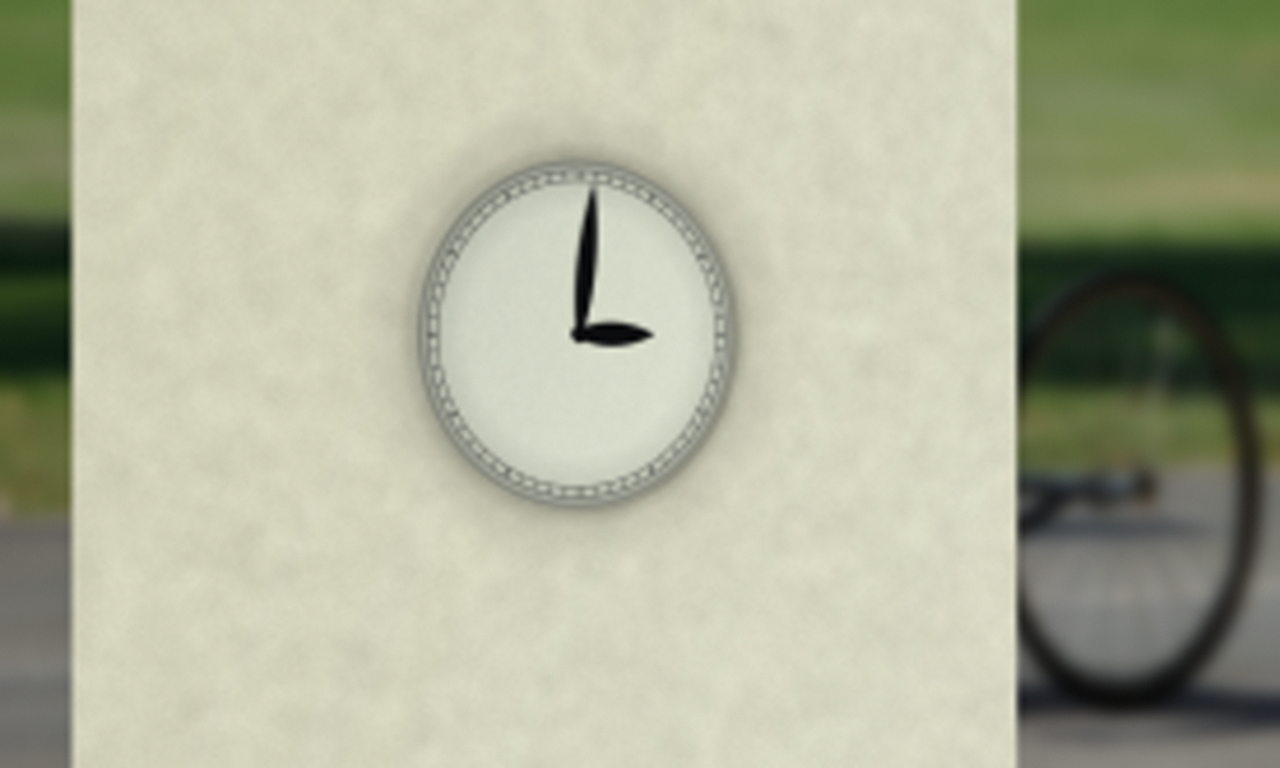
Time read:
3 h 01 min
